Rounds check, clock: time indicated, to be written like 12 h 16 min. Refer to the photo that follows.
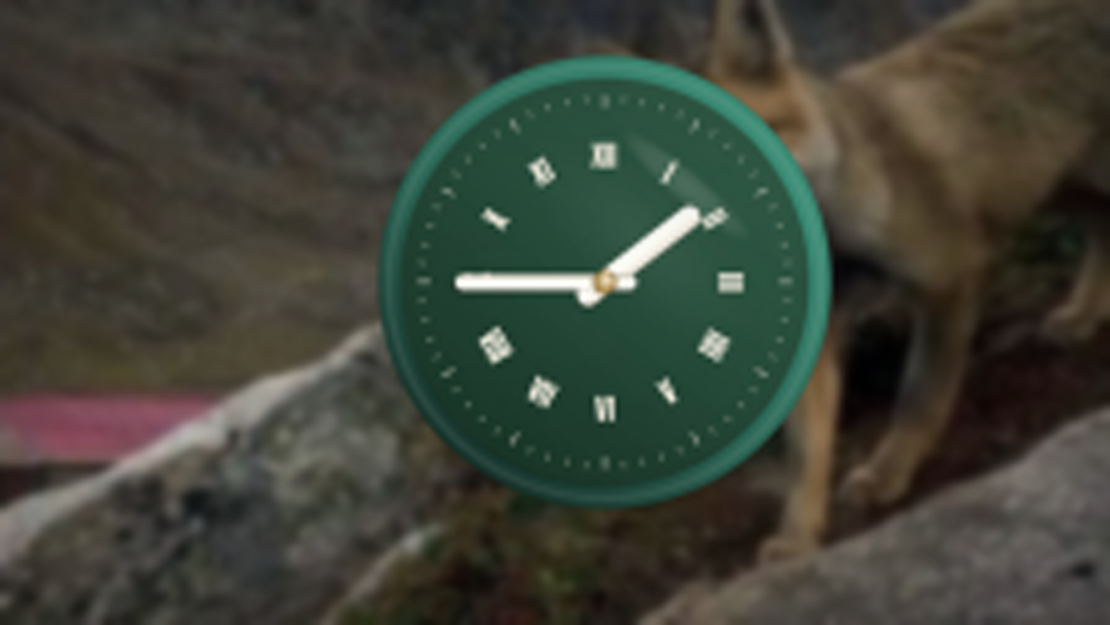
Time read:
1 h 45 min
